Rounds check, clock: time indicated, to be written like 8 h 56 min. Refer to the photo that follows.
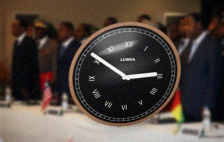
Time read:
2 h 51 min
